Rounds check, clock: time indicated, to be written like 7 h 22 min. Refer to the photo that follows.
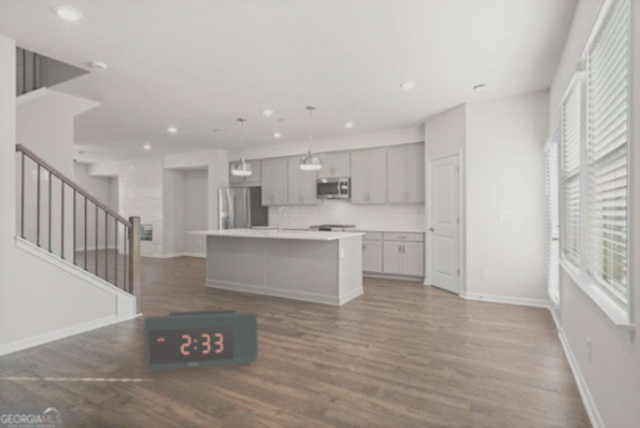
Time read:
2 h 33 min
